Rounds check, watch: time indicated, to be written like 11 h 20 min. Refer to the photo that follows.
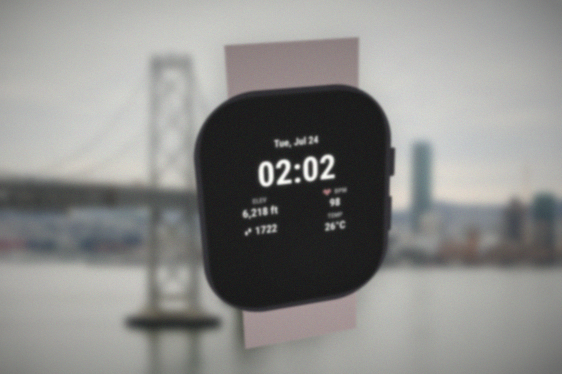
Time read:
2 h 02 min
